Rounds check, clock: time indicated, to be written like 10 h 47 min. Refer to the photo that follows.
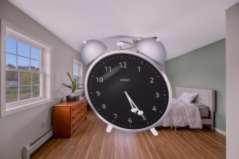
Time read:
5 h 25 min
